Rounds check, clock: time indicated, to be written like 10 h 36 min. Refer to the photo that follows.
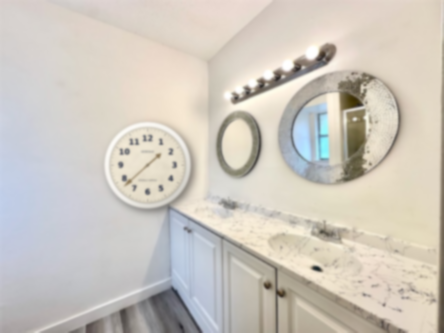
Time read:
1 h 38 min
